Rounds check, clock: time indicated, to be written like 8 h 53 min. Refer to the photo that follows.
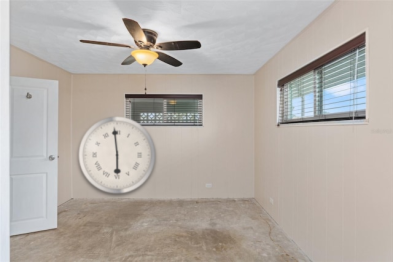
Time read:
5 h 59 min
